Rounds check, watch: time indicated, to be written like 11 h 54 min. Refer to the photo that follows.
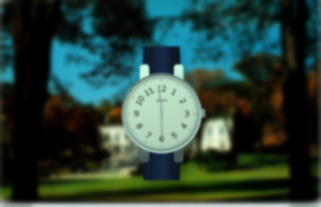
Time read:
5 h 59 min
